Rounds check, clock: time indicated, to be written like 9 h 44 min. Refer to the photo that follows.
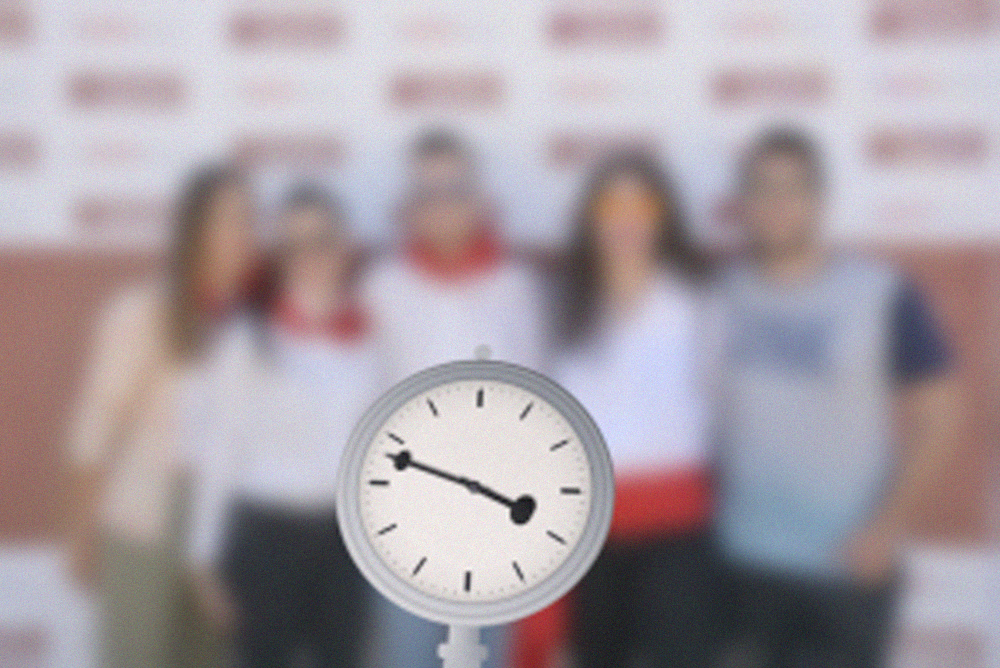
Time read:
3 h 48 min
